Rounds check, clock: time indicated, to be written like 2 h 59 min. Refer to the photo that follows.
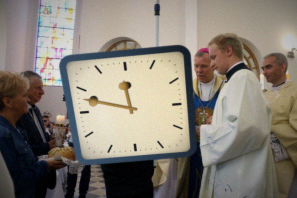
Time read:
11 h 48 min
